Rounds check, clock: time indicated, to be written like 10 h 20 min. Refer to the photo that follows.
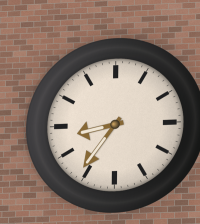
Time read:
8 h 36 min
